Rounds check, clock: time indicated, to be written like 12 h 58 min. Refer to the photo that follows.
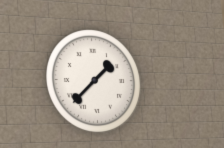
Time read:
1 h 38 min
